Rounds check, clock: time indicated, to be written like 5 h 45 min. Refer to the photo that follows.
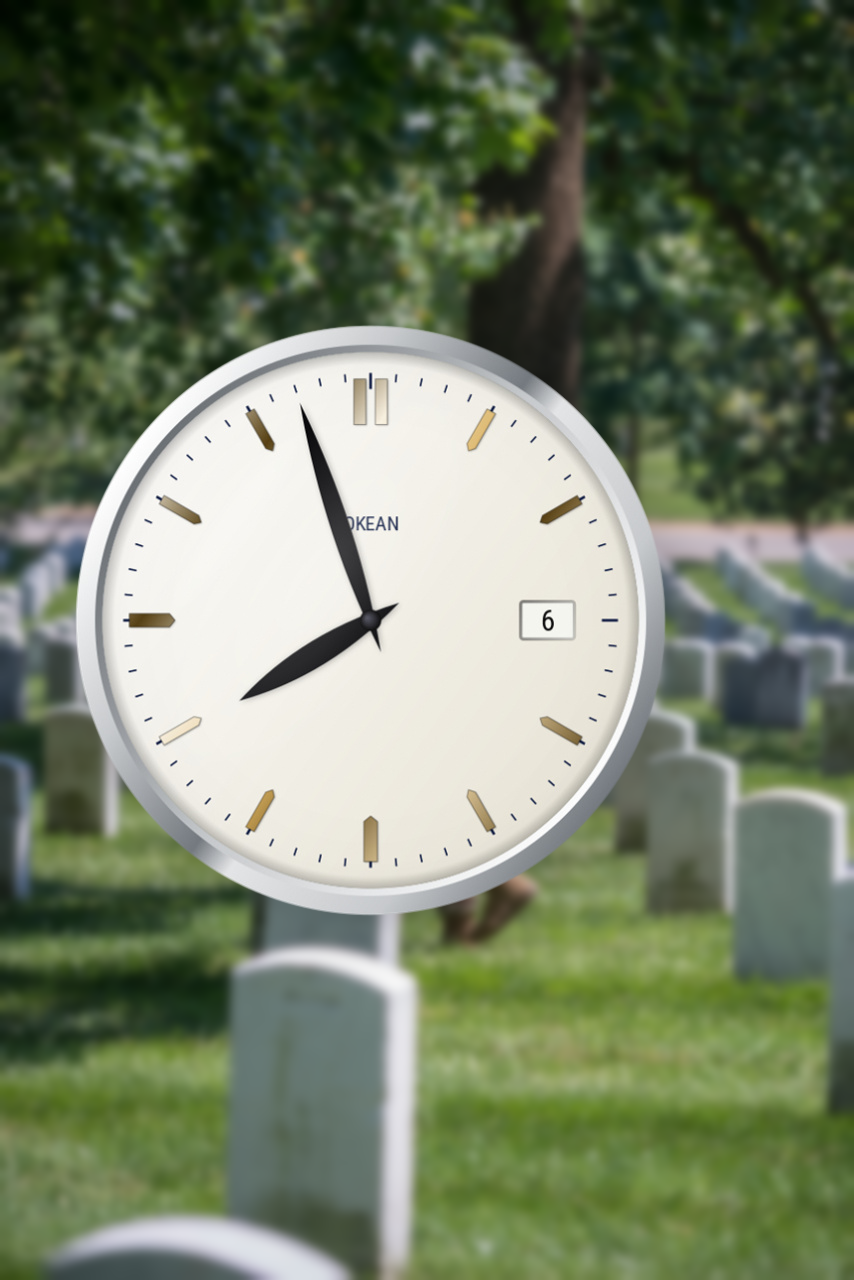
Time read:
7 h 57 min
